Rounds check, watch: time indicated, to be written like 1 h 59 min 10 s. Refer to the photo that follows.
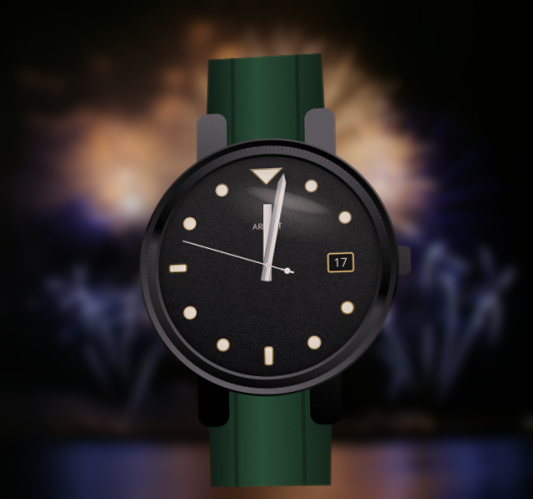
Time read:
12 h 01 min 48 s
